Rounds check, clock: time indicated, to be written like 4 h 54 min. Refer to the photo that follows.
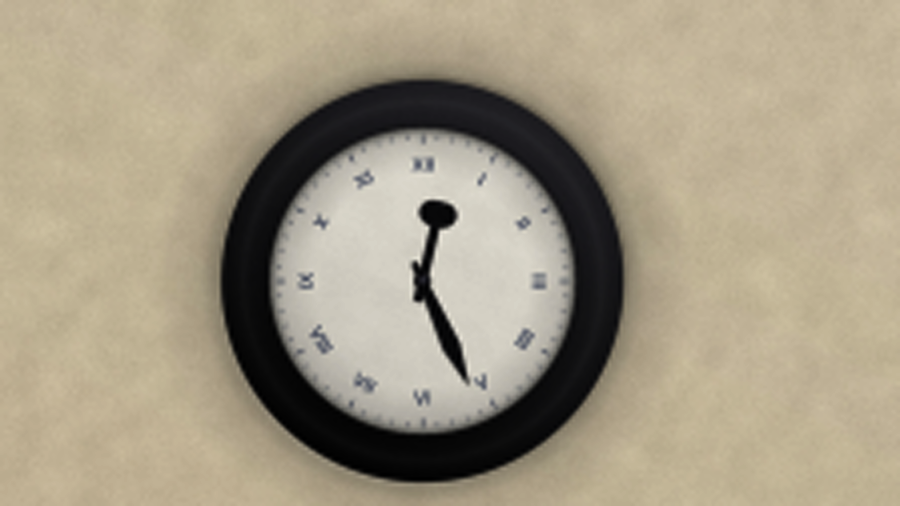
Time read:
12 h 26 min
